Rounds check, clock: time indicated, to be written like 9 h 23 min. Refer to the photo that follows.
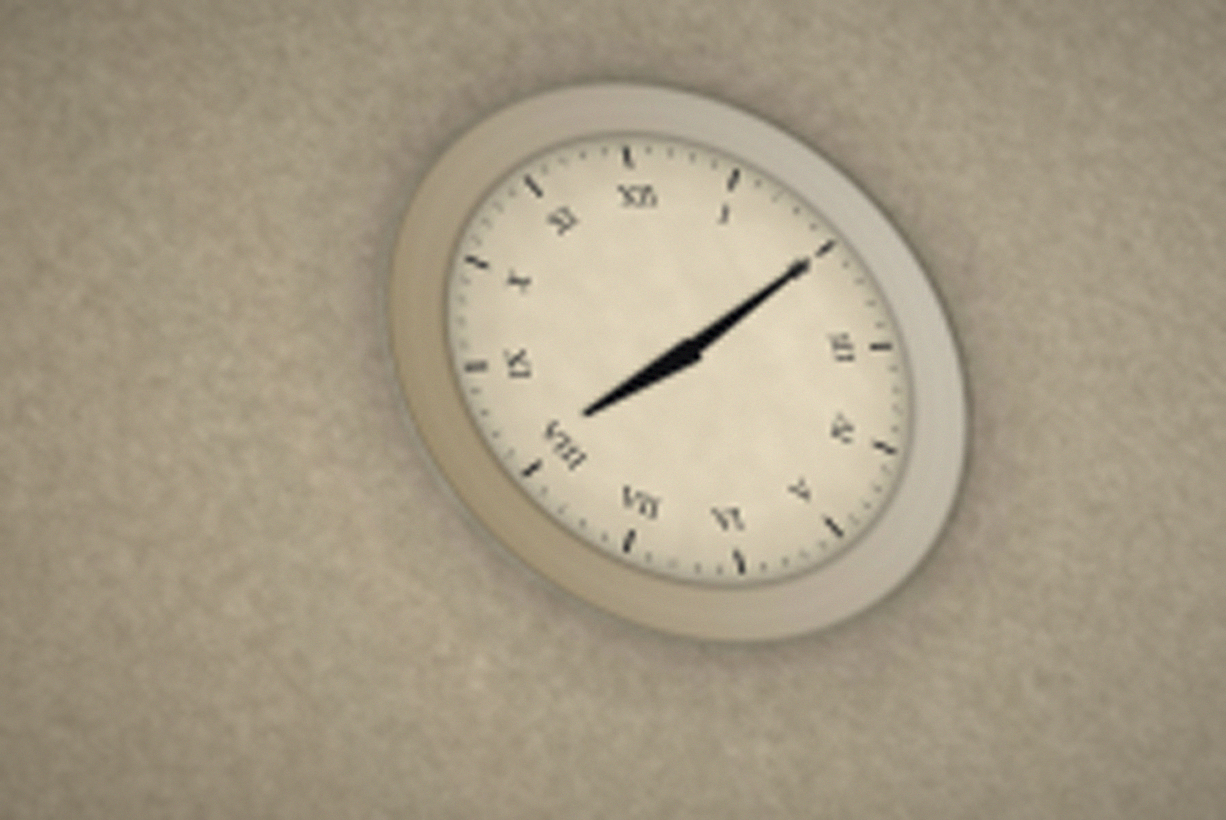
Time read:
8 h 10 min
